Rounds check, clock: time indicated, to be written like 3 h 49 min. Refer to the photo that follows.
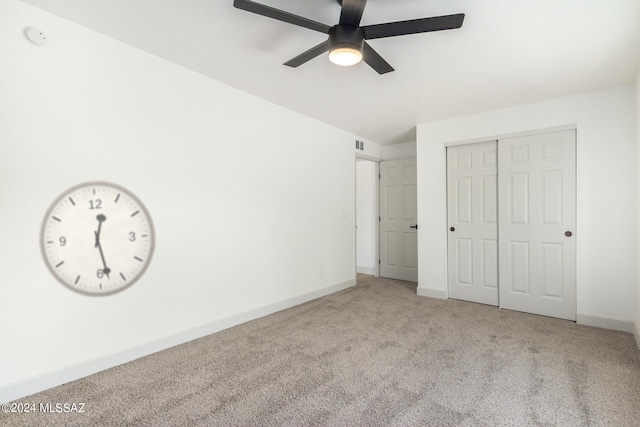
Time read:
12 h 28 min
